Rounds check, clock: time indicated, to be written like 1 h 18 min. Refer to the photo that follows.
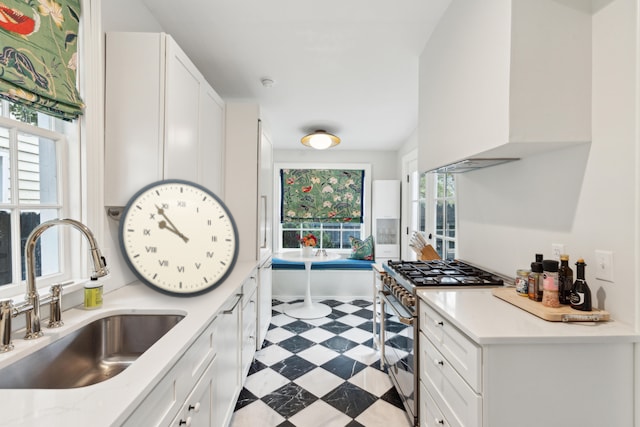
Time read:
9 h 53 min
